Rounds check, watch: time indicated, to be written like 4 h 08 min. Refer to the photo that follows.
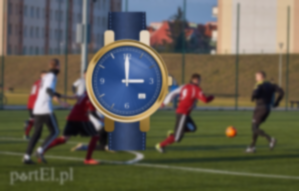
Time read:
3 h 00 min
